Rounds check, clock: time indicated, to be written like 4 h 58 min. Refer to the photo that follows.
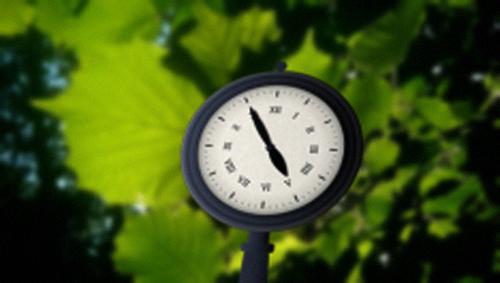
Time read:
4 h 55 min
